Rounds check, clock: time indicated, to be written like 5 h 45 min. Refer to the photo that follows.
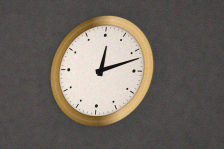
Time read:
12 h 12 min
